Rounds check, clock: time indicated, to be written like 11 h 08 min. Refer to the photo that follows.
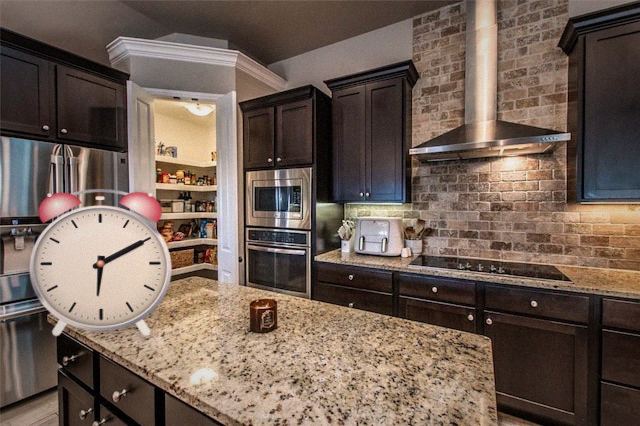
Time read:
6 h 10 min
